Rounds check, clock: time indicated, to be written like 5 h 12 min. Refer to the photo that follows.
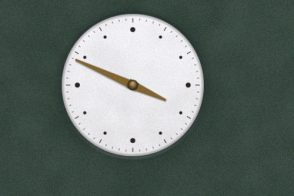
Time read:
3 h 49 min
